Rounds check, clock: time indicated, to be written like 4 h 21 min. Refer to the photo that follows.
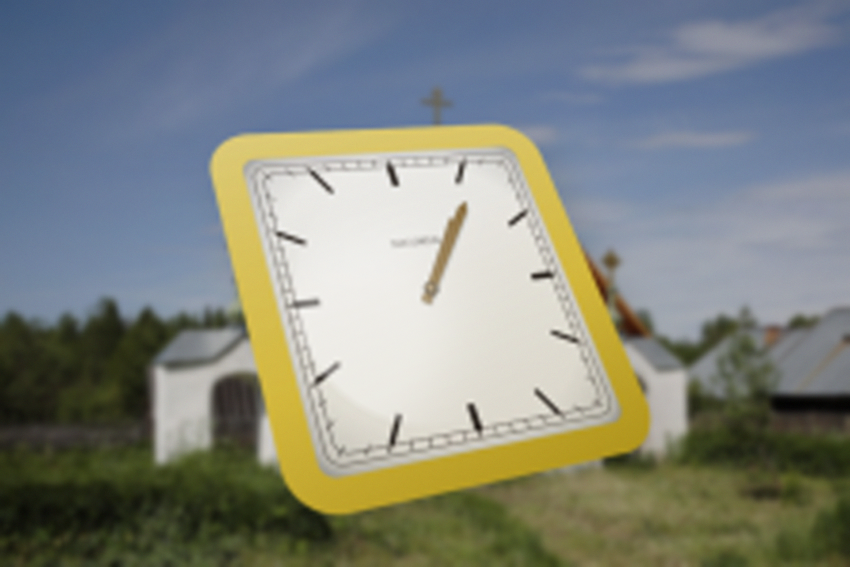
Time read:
1 h 06 min
